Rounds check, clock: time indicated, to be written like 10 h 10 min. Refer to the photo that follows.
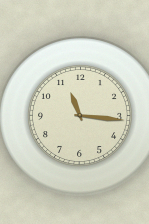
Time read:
11 h 16 min
